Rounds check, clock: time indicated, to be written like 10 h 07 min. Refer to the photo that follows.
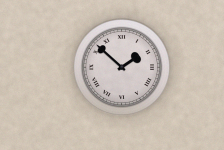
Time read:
1 h 52 min
